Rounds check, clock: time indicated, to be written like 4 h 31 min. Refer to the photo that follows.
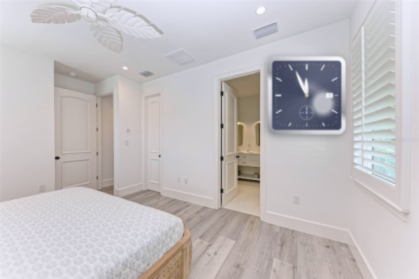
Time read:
11 h 56 min
